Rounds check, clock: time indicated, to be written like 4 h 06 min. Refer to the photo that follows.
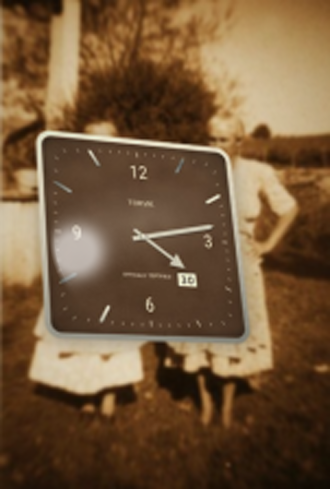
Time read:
4 h 13 min
